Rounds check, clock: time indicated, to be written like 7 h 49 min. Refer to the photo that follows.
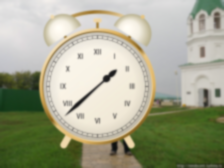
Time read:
1 h 38 min
